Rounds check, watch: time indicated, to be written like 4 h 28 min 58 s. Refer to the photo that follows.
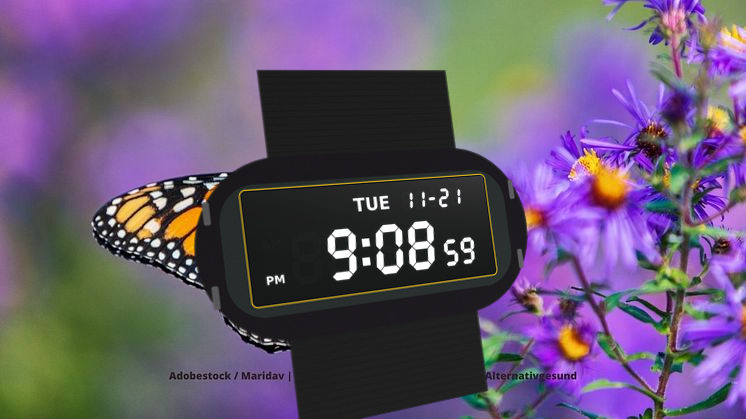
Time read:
9 h 08 min 59 s
